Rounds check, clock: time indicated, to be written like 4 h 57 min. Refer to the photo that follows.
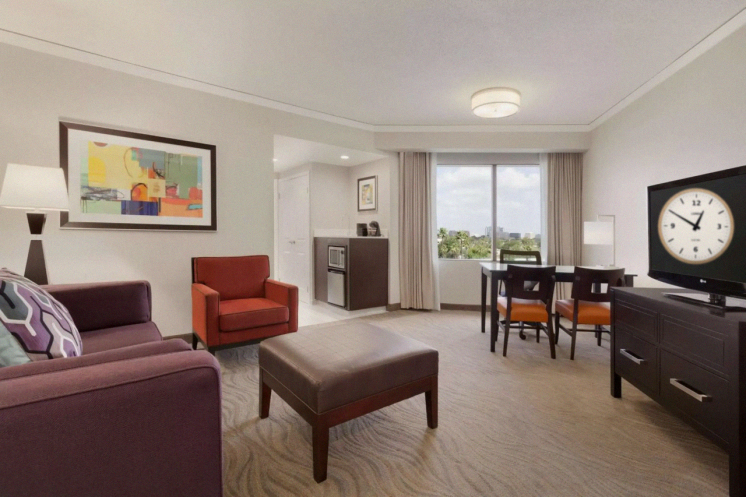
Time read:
12 h 50 min
